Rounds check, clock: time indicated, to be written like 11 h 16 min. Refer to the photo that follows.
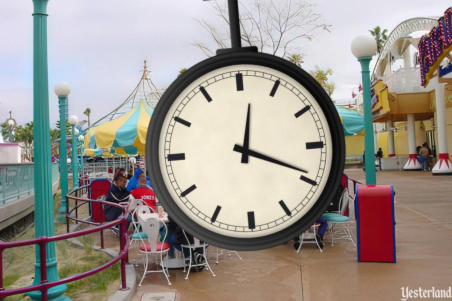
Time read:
12 h 19 min
